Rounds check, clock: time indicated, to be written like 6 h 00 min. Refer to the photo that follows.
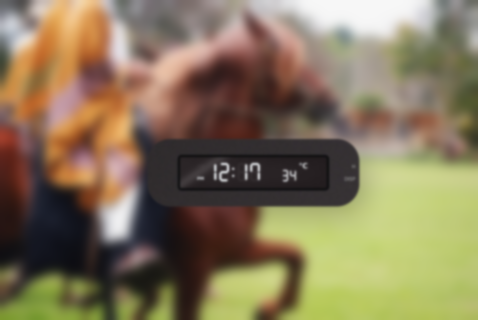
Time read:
12 h 17 min
